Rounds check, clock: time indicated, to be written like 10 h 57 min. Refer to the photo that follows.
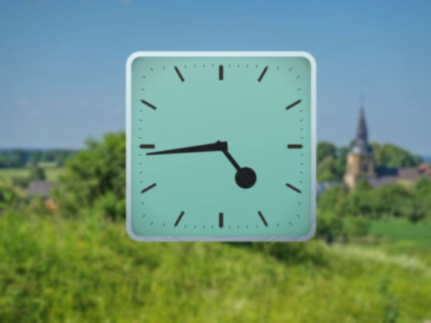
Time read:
4 h 44 min
